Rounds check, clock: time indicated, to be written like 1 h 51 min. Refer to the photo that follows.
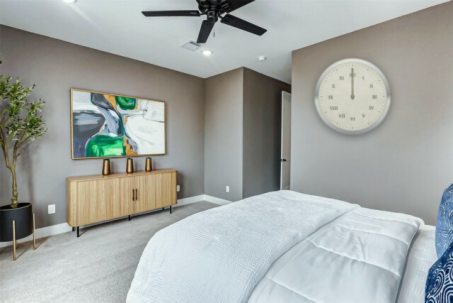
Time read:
12 h 00 min
